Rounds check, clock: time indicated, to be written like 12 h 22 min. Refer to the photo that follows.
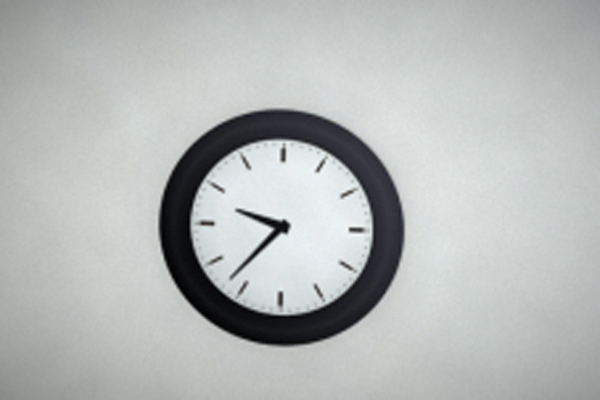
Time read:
9 h 37 min
